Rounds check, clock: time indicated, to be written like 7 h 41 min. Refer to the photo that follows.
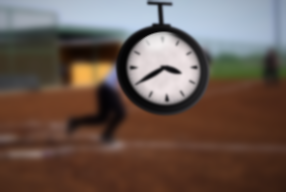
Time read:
3 h 40 min
